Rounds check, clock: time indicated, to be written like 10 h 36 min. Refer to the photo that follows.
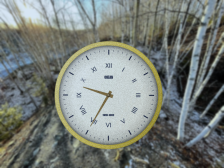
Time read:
9 h 35 min
